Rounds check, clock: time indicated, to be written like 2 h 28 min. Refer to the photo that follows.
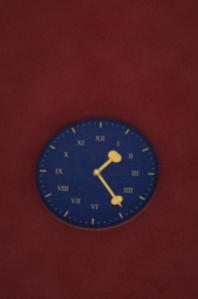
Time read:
1 h 24 min
